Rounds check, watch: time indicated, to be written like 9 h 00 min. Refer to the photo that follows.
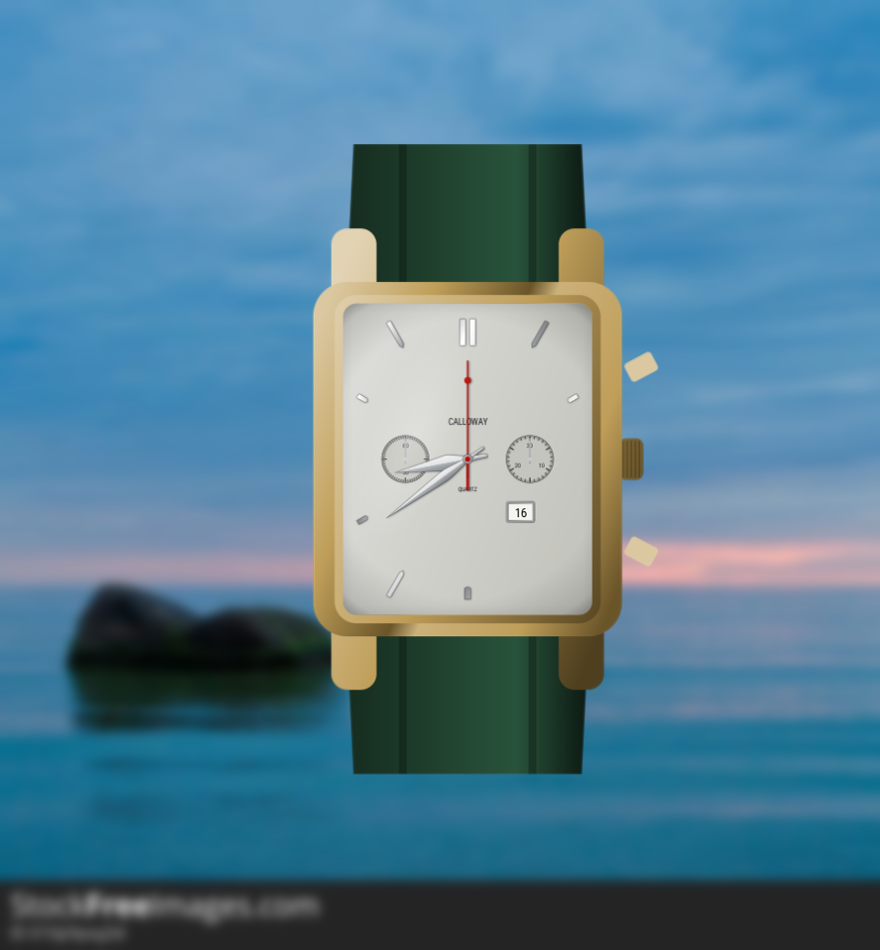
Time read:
8 h 39 min
